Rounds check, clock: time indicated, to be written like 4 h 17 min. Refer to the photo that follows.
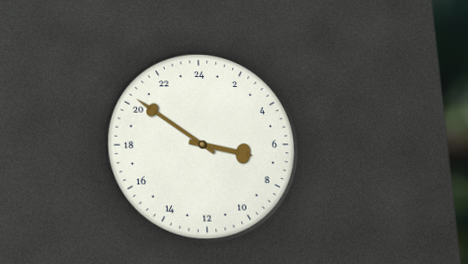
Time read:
6 h 51 min
